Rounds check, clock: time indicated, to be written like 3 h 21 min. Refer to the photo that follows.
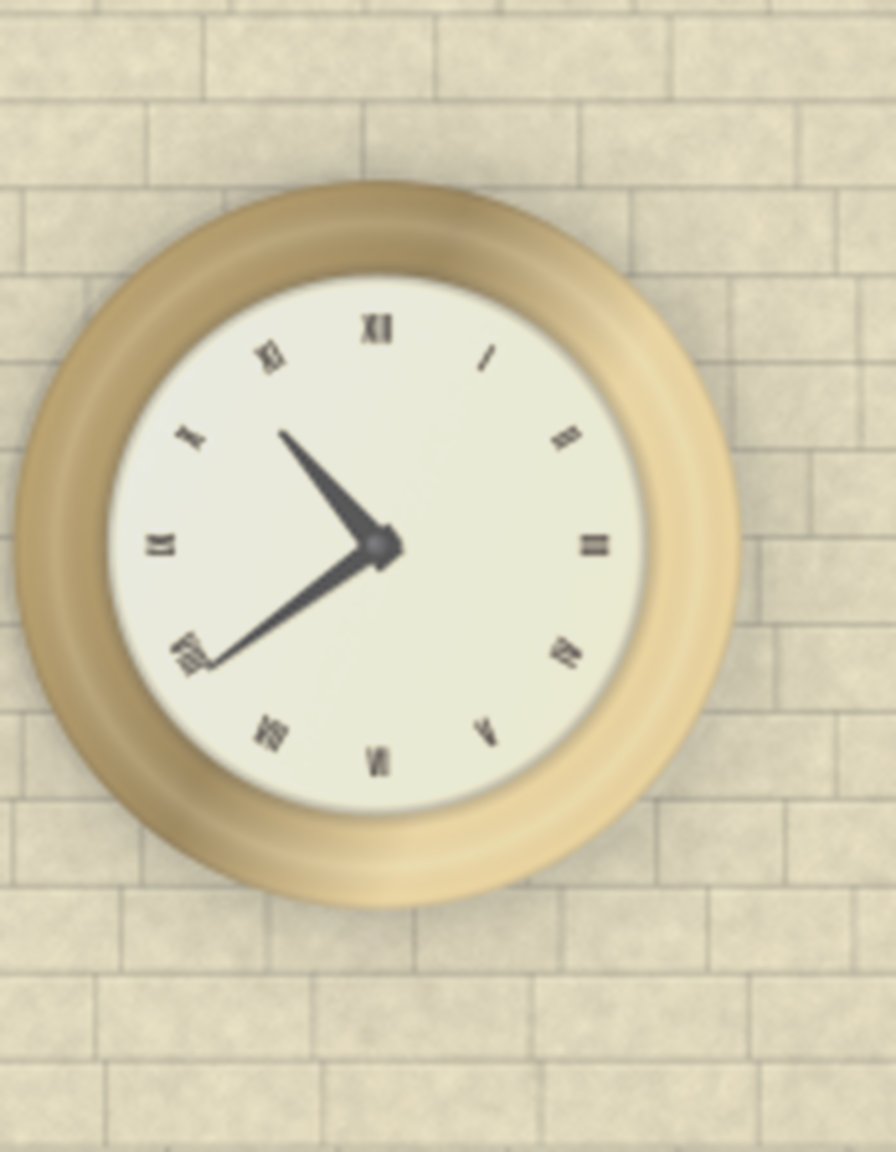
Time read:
10 h 39 min
